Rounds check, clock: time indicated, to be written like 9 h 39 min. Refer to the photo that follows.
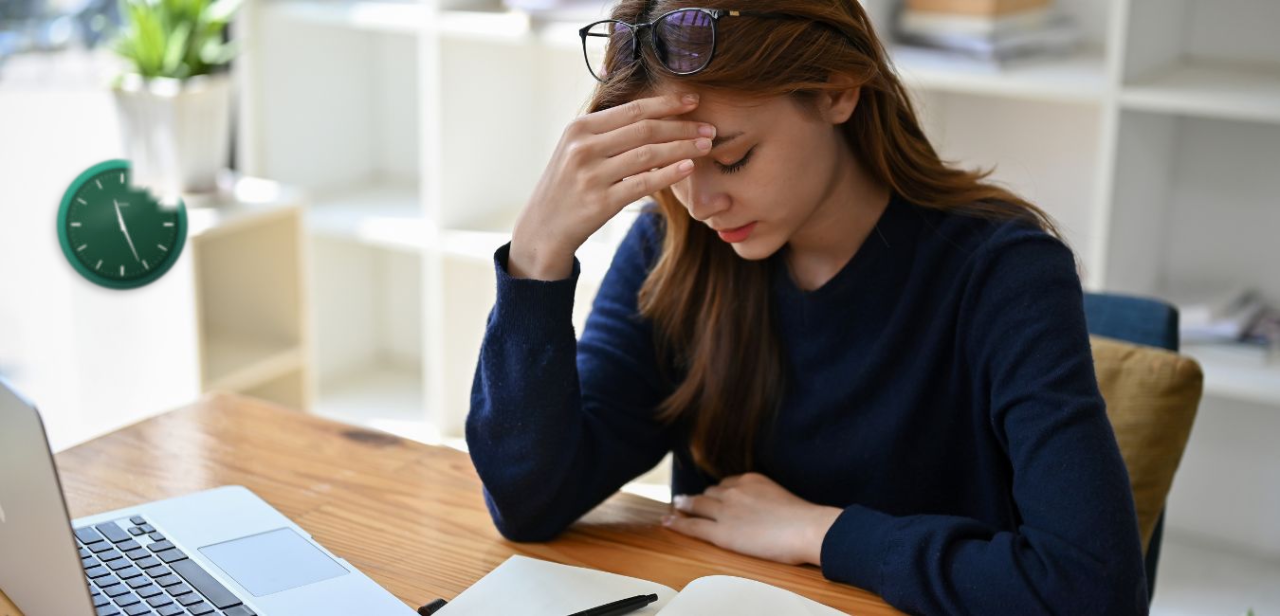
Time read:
11 h 26 min
